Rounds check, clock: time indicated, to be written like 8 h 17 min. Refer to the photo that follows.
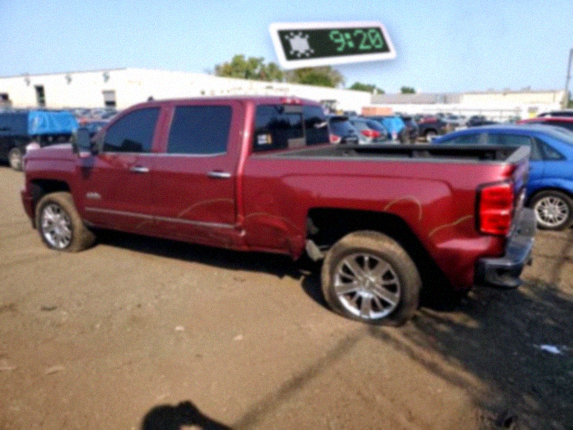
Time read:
9 h 20 min
